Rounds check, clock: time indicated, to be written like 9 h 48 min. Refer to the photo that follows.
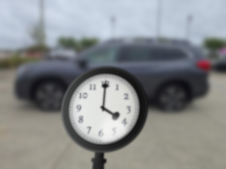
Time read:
4 h 00 min
